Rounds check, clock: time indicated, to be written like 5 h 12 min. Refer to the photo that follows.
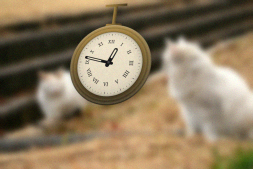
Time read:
12 h 47 min
